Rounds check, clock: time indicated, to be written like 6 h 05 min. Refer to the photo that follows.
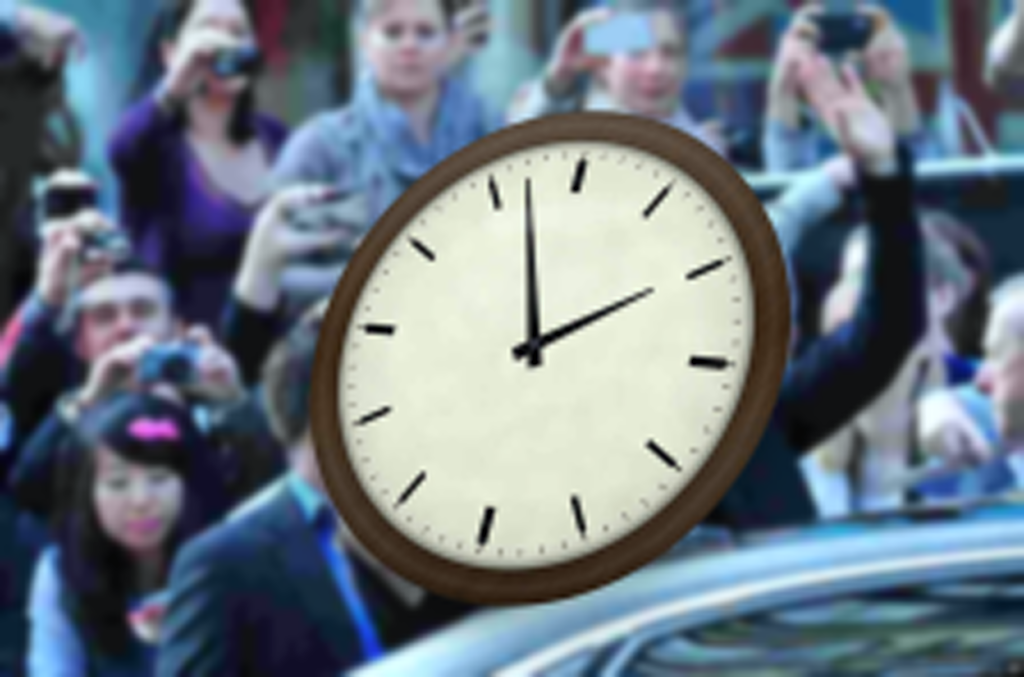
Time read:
1 h 57 min
